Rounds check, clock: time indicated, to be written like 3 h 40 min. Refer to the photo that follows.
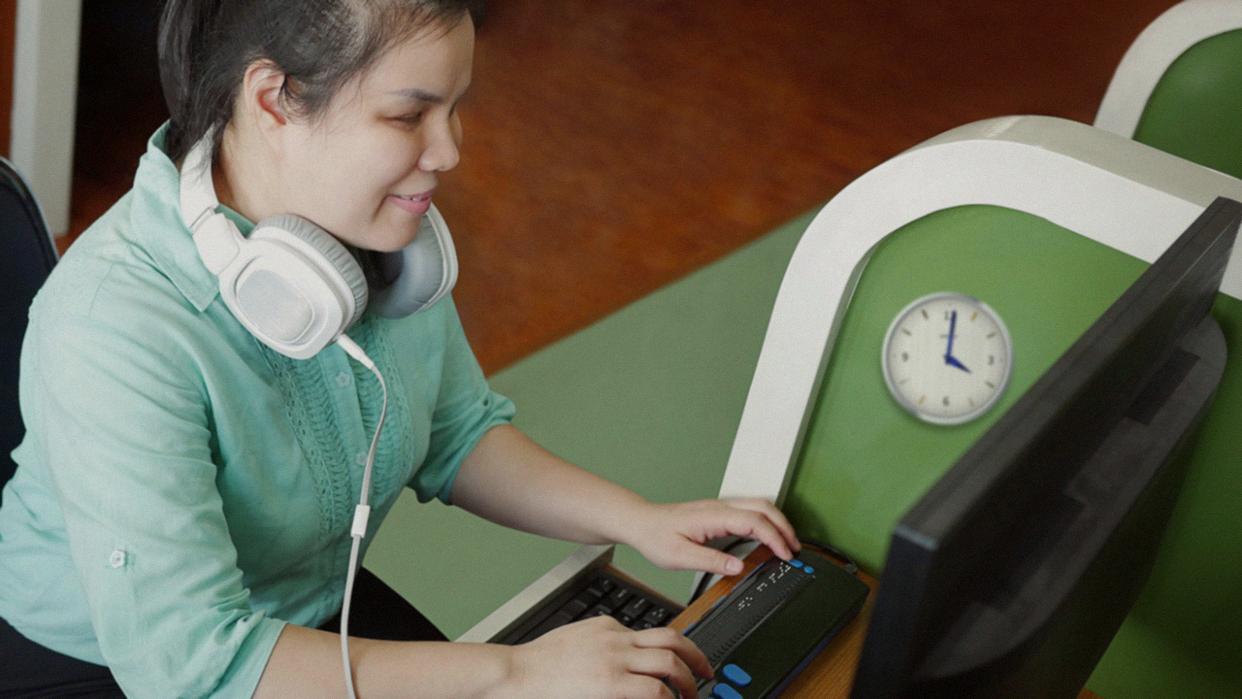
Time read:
4 h 01 min
